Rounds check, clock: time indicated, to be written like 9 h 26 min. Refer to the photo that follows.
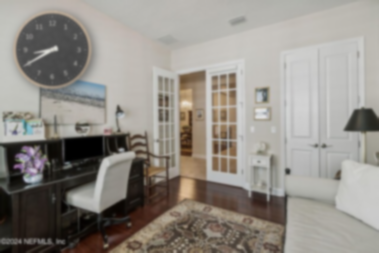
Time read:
8 h 40 min
